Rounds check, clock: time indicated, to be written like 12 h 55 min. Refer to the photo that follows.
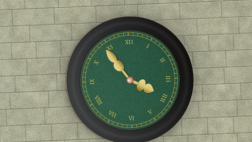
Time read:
3 h 54 min
